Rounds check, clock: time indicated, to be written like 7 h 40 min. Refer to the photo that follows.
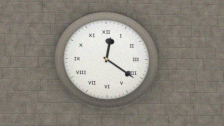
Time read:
12 h 21 min
